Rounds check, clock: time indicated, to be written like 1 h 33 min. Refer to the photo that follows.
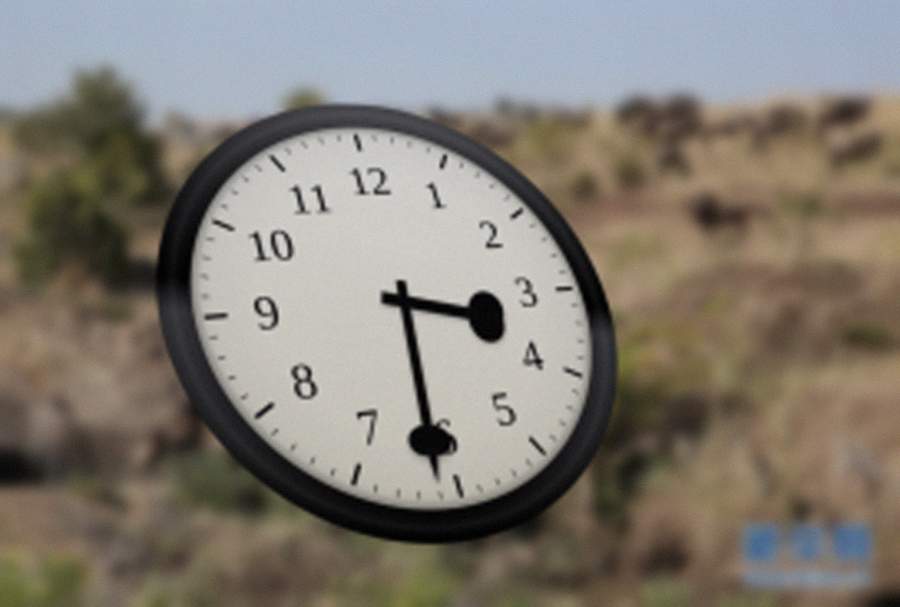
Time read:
3 h 31 min
